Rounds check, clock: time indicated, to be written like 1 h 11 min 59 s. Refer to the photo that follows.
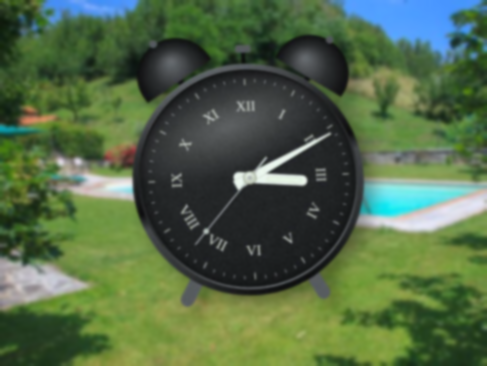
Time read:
3 h 10 min 37 s
